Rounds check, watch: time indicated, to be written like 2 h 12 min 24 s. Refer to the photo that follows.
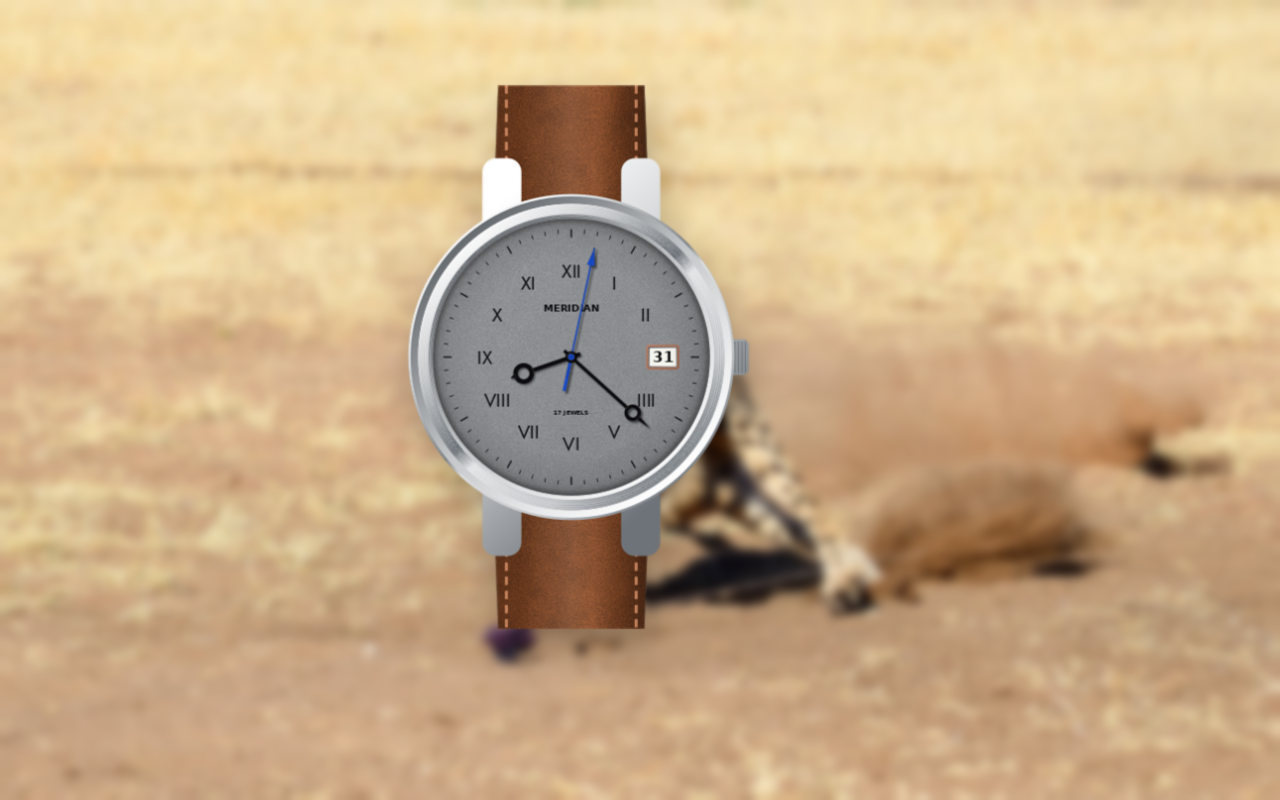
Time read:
8 h 22 min 02 s
